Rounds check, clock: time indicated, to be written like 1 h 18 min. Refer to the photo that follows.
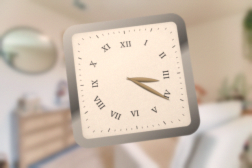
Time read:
3 h 21 min
